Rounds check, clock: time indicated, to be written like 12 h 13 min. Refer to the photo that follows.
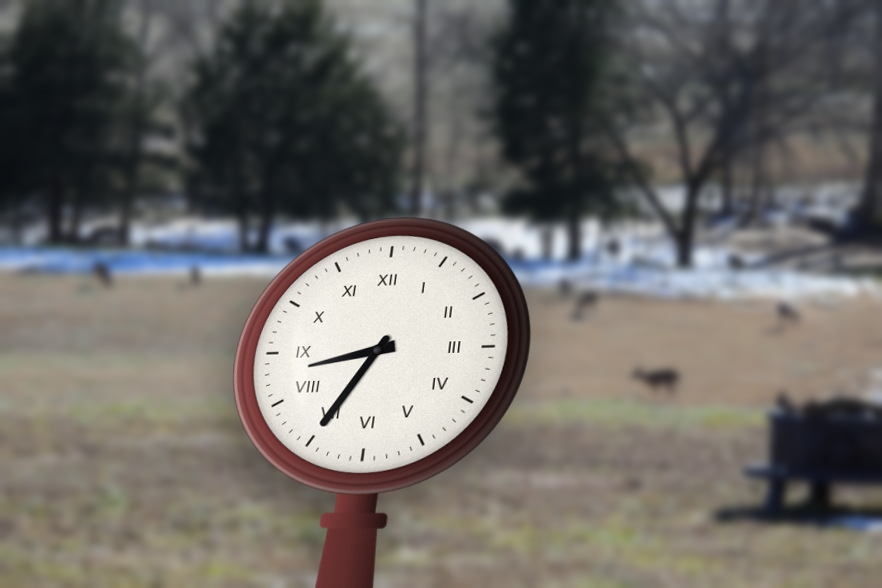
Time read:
8 h 35 min
